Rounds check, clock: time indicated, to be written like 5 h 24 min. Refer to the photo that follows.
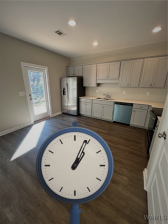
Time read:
1 h 04 min
